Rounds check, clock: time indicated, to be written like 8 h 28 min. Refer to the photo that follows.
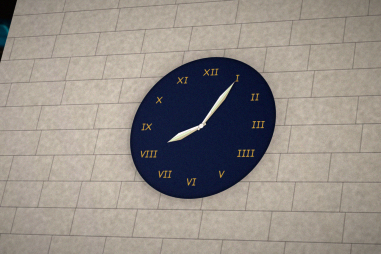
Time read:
8 h 05 min
